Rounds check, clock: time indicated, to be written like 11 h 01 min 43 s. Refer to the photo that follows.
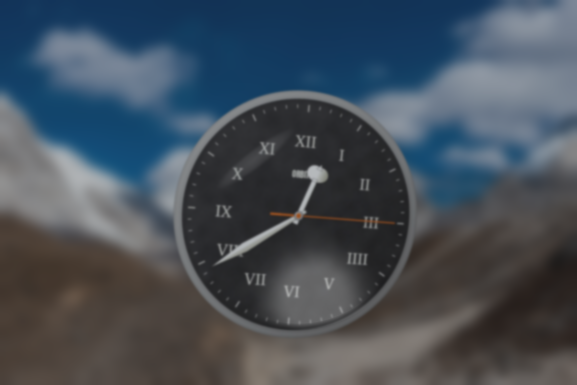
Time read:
12 h 39 min 15 s
